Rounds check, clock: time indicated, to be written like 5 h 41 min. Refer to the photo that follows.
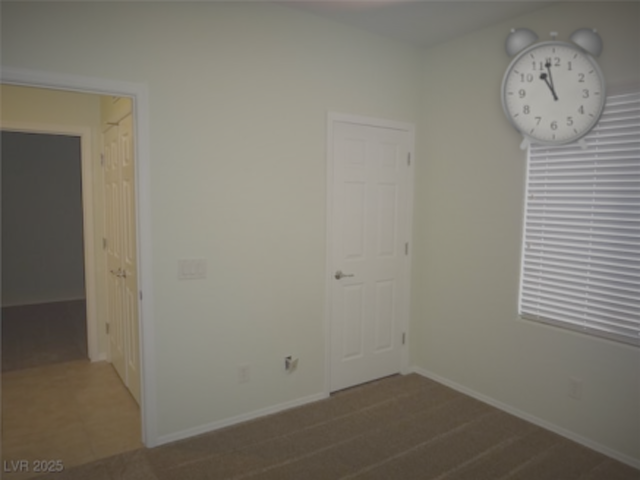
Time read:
10 h 58 min
